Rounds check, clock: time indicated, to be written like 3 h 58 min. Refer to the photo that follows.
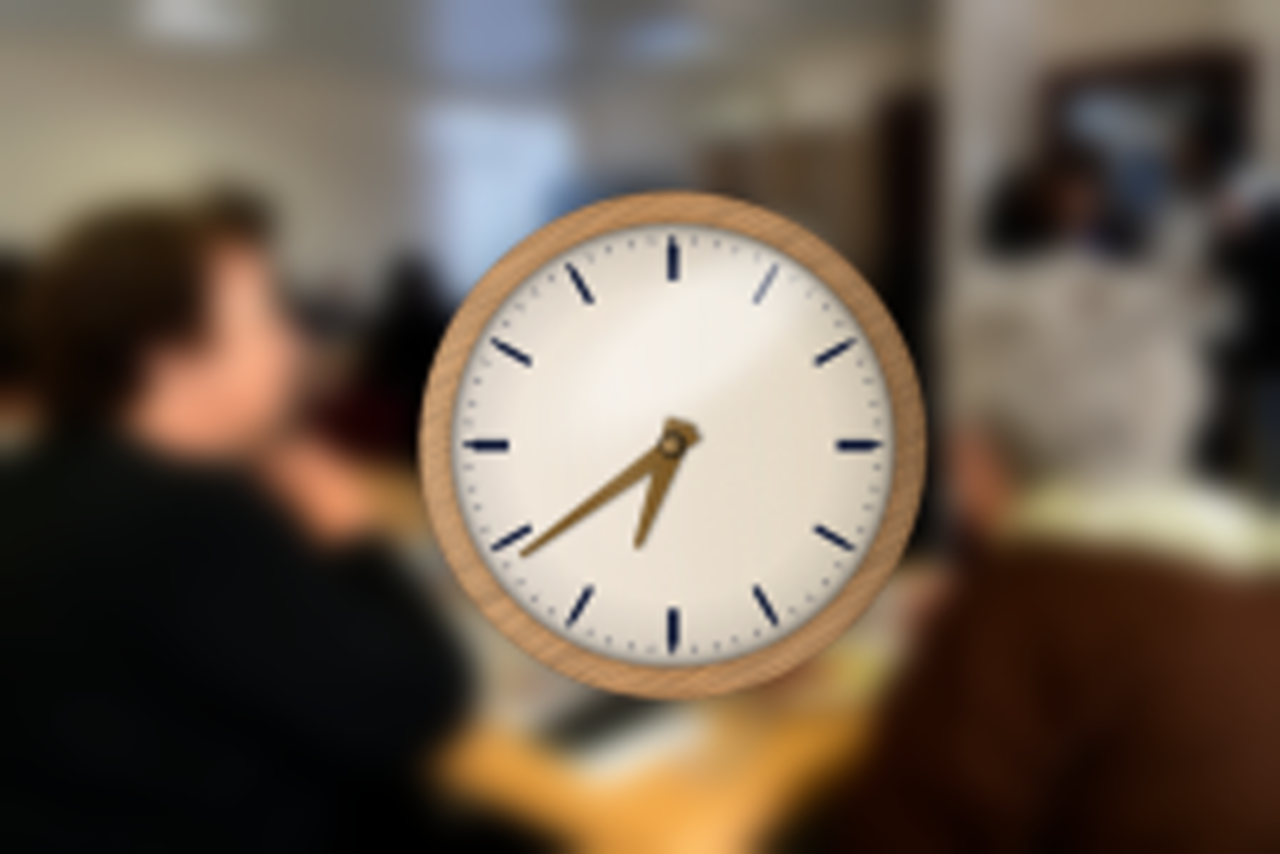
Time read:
6 h 39 min
